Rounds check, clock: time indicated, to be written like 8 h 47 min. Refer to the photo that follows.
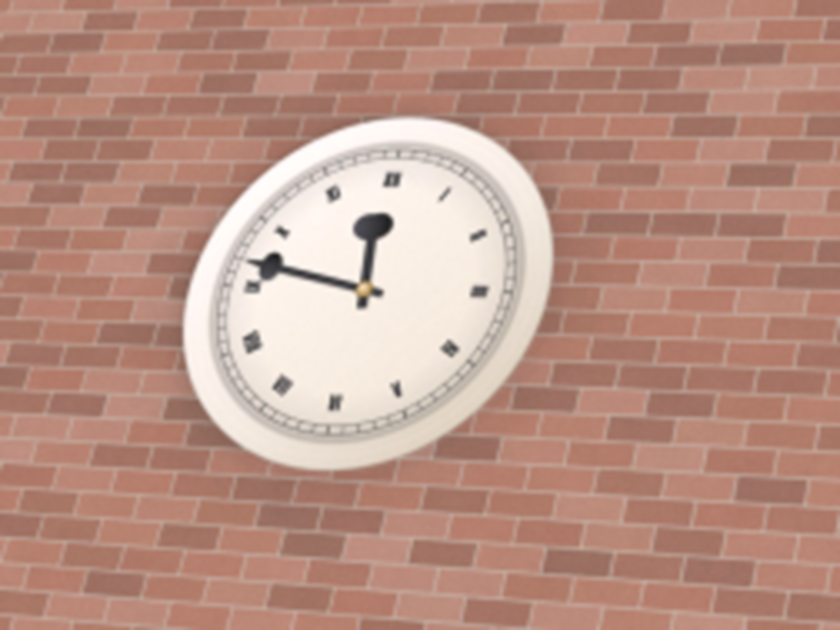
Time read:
11 h 47 min
